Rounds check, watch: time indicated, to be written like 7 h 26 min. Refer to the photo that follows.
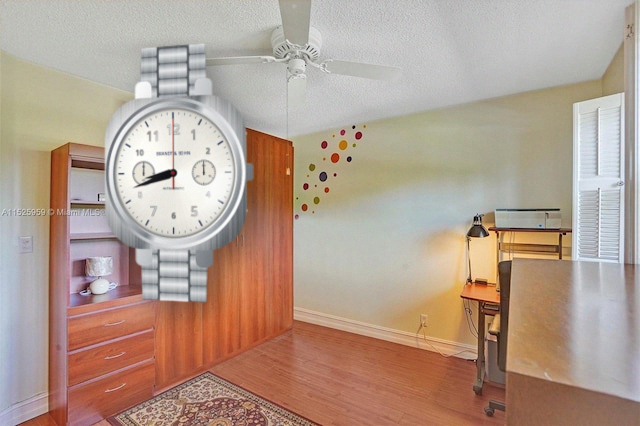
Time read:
8 h 42 min
